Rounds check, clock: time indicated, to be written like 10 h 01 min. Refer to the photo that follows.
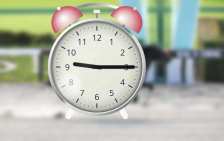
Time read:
9 h 15 min
